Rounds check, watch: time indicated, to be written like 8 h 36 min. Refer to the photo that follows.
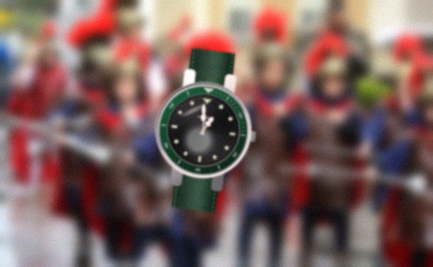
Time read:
12 h 59 min
